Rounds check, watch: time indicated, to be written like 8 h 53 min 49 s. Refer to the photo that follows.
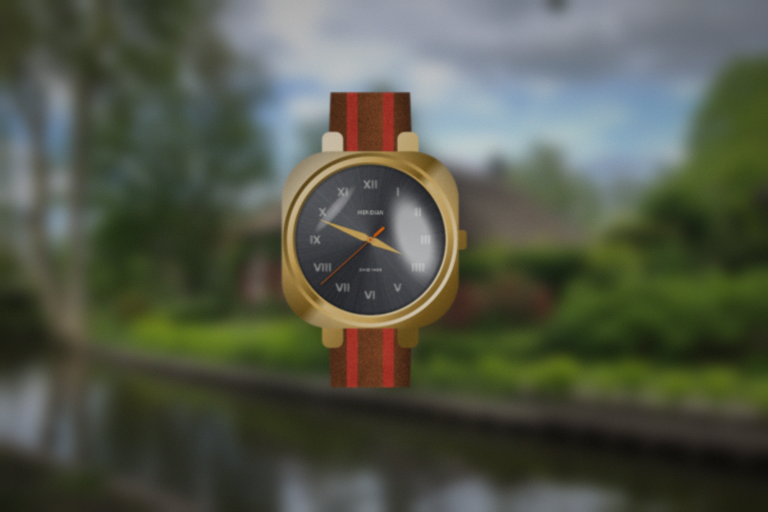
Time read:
3 h 48 min 38 s
